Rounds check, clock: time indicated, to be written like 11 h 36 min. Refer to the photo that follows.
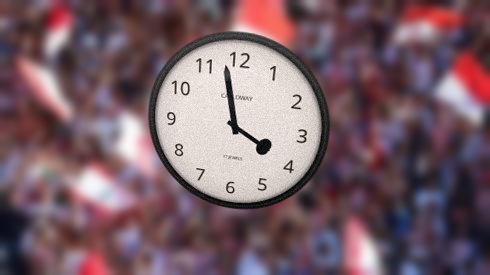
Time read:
3 h 58 min
